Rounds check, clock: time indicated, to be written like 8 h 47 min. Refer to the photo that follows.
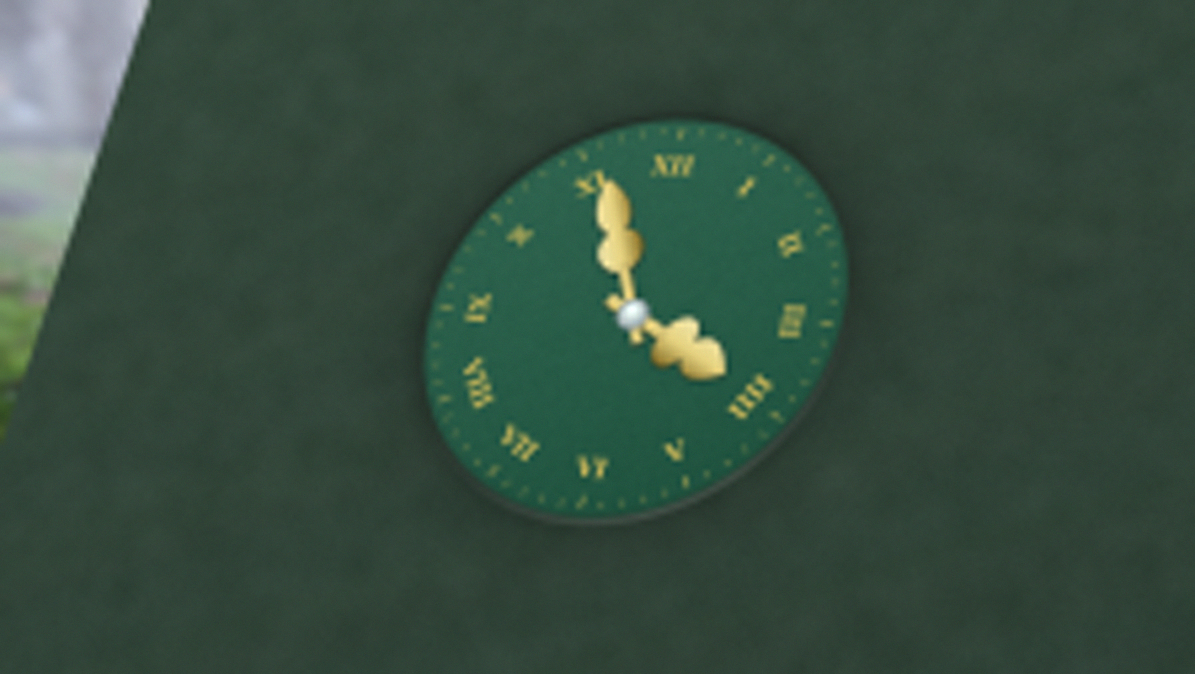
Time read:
3 h 56 min
